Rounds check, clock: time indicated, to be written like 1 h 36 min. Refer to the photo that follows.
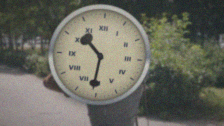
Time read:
10 h 31 min
